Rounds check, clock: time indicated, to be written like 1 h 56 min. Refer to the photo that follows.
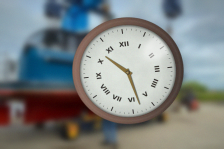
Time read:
10 h 28 min
